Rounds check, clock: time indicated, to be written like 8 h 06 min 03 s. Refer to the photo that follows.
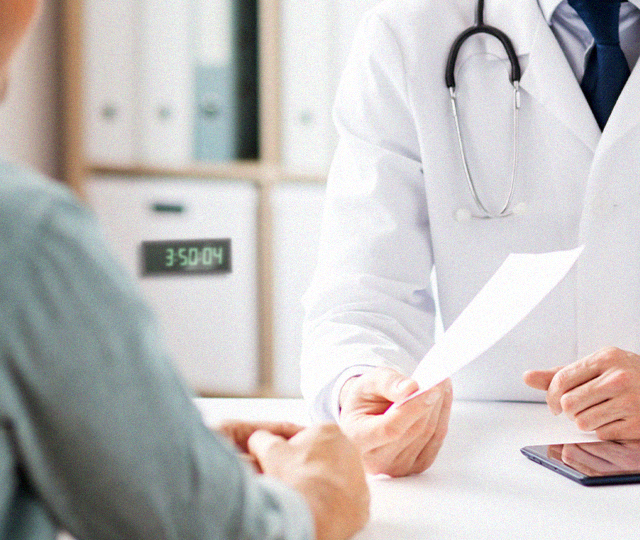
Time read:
3 h 50 min 04 s
